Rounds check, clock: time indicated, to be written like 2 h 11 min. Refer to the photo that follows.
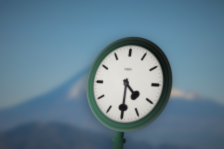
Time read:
4 h 30 min
